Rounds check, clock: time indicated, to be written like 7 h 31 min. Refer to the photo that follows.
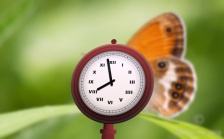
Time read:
7 h 58 min
